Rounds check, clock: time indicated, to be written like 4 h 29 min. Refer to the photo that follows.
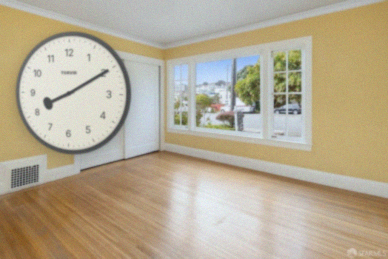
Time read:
8 h 10 min
